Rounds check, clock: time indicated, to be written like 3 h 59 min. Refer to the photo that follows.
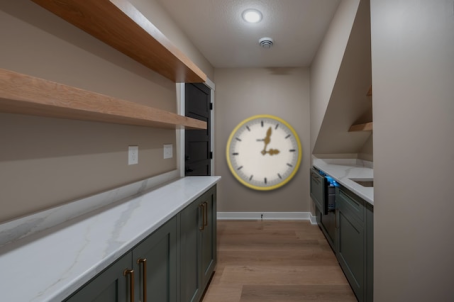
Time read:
3 h 03 min
